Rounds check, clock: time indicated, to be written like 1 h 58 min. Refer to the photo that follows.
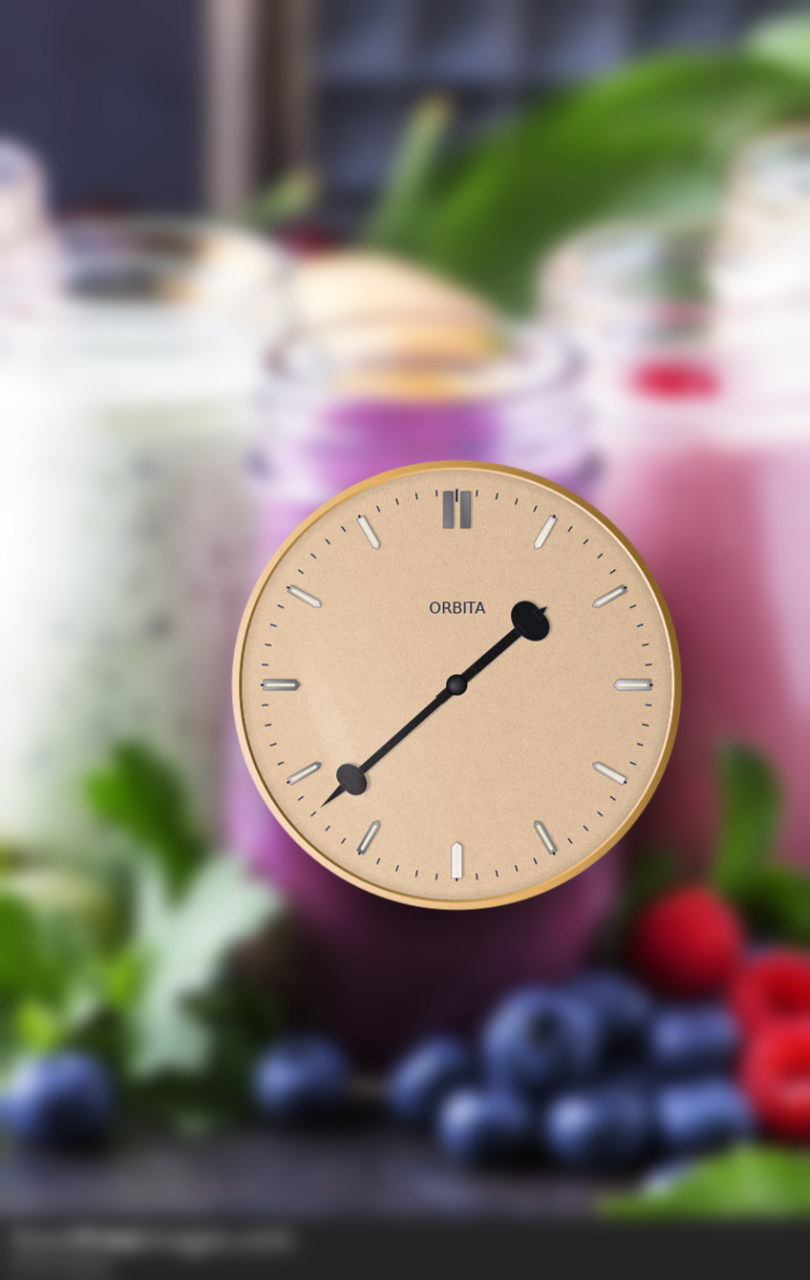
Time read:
1 h 38 min
